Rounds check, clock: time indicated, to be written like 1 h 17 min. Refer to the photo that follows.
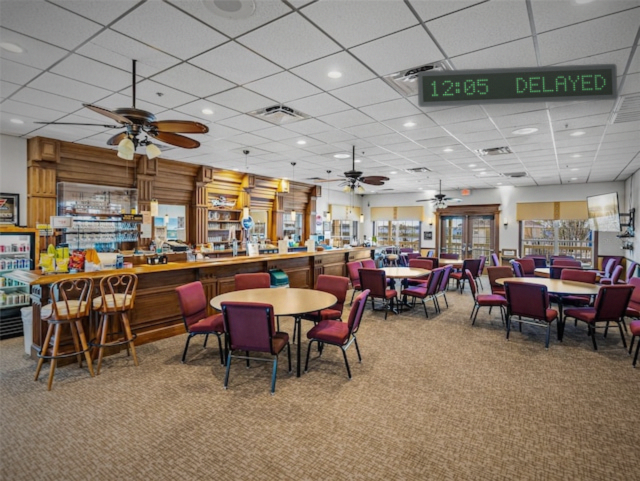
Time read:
12 h 05 min
